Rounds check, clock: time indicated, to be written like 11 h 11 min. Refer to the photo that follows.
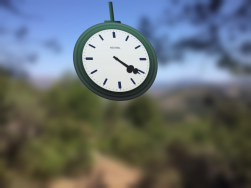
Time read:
4 h 21 min
